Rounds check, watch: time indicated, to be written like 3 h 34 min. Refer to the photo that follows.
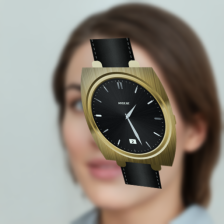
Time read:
1 h 27 min
